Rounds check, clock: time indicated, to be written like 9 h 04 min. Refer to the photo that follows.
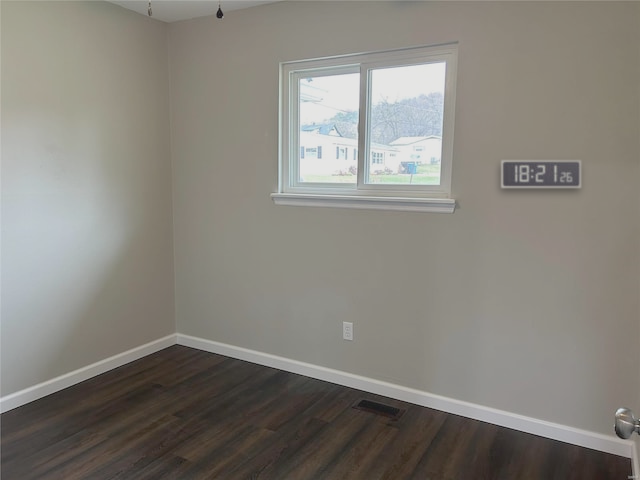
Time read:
18 h 21 min
